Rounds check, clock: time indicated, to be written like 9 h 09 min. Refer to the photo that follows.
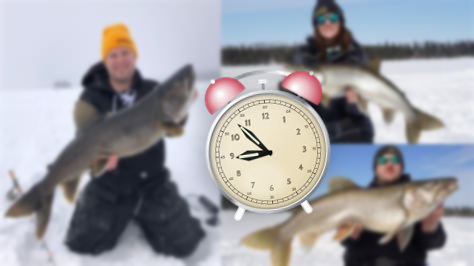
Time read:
8 h 53 min
